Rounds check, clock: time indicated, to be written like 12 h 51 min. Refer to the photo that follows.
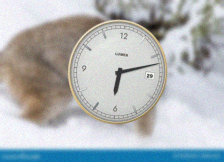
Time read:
6 h 12 min
